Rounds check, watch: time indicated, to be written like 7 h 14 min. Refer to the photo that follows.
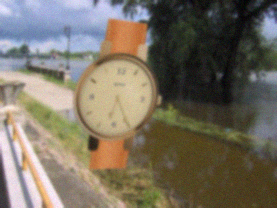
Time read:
6 h 25 min
